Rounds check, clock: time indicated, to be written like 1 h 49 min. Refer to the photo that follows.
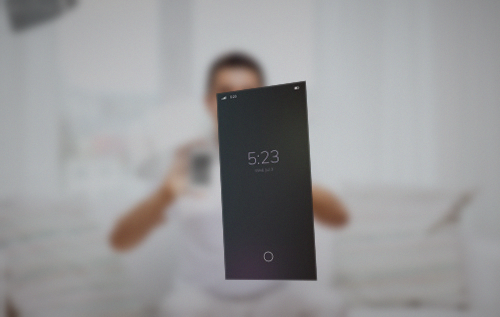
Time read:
5 h 23 min
